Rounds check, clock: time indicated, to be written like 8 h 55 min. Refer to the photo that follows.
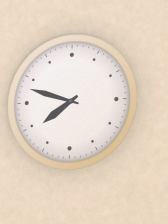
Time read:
7 h 48 min
